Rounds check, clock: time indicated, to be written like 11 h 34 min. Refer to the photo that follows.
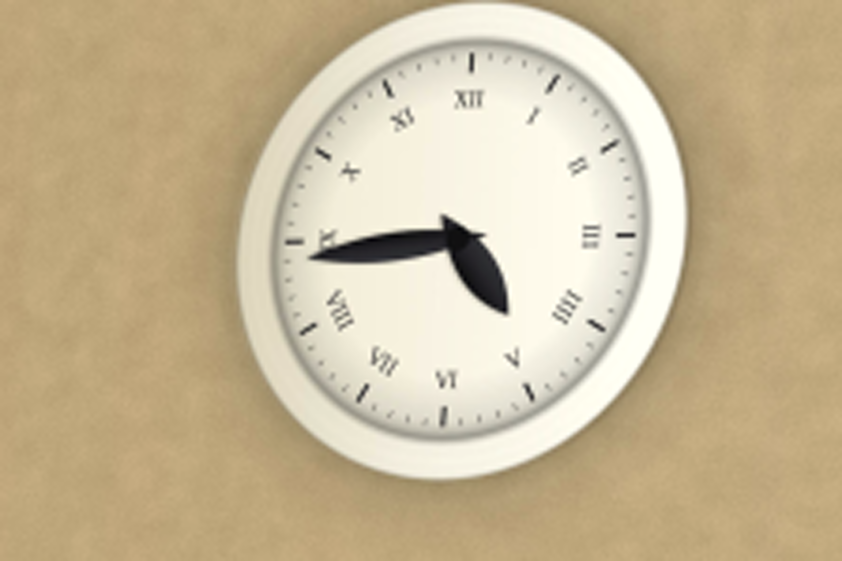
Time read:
4 h 44 min
